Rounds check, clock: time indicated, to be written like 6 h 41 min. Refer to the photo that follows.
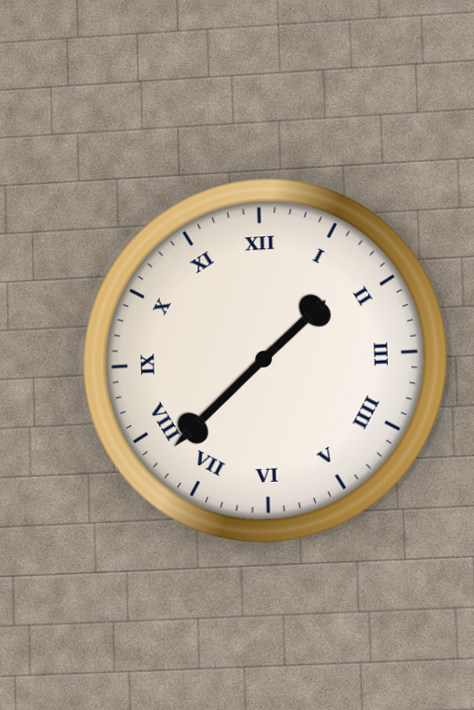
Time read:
1 h 38 min
